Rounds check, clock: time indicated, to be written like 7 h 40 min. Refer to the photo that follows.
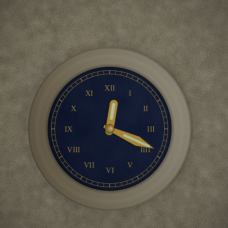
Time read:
12 h 19 min
